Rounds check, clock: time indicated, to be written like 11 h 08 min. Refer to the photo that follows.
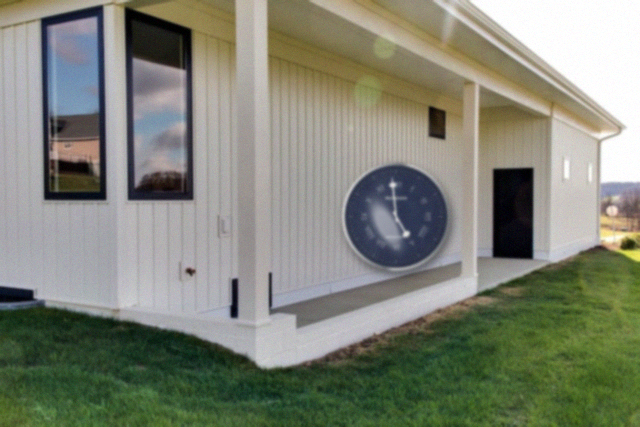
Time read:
4 h 59 min
